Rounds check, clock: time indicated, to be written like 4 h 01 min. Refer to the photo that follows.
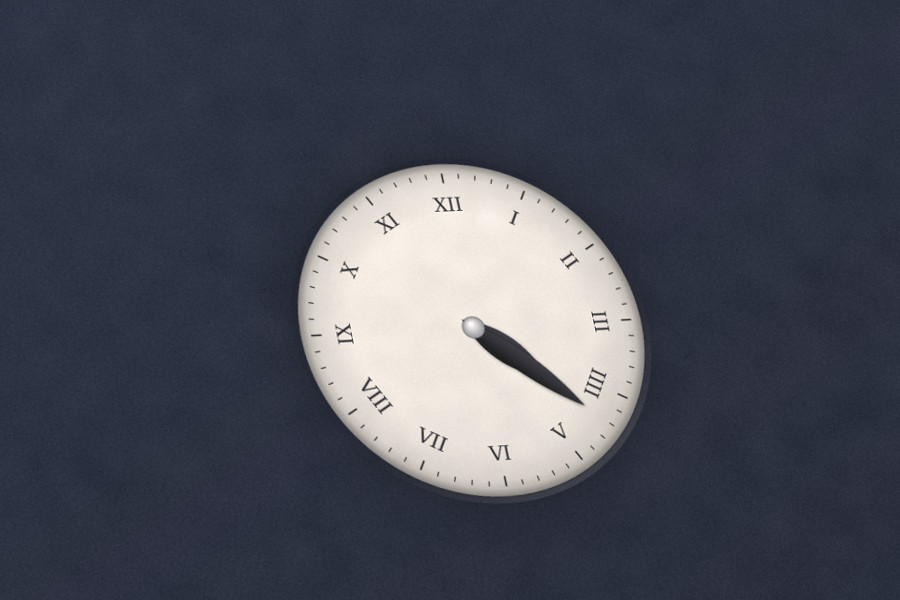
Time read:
4 h 22 min
